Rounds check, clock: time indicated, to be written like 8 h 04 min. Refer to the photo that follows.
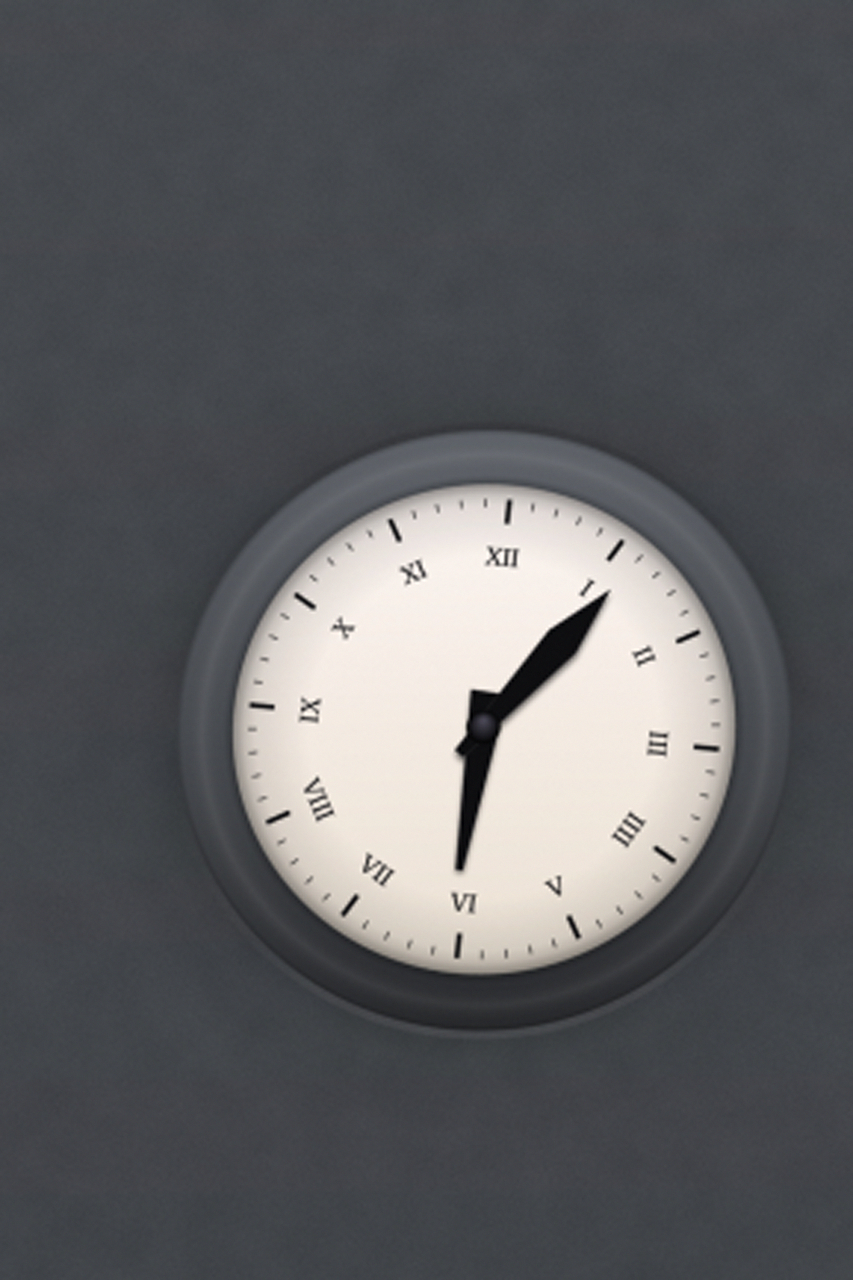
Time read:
6 h 06 min
